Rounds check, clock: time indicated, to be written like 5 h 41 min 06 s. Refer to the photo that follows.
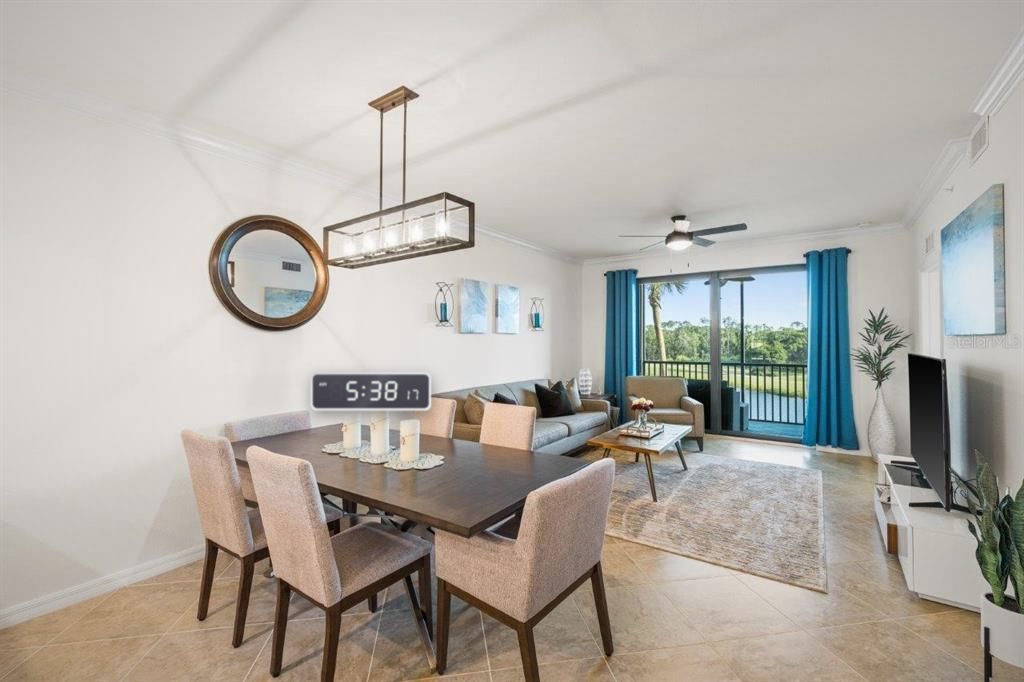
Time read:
5 h 38 min 17 s
